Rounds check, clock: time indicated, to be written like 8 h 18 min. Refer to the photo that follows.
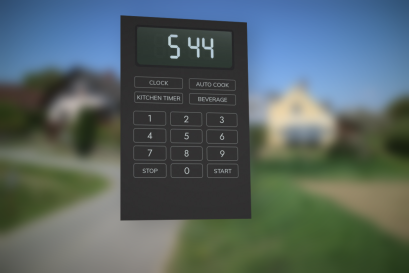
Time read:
5 h 44 min
